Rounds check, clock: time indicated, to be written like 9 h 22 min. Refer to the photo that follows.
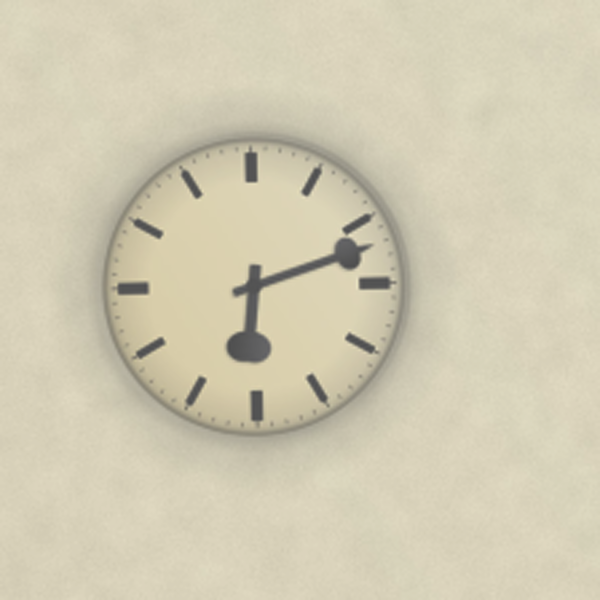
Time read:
6 h 12 min
